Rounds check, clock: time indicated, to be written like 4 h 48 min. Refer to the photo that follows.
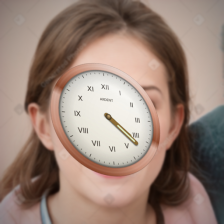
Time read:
4 h 22 min
